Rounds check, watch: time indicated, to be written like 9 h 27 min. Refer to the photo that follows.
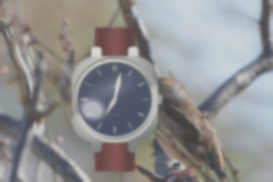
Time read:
7 h 02 min
